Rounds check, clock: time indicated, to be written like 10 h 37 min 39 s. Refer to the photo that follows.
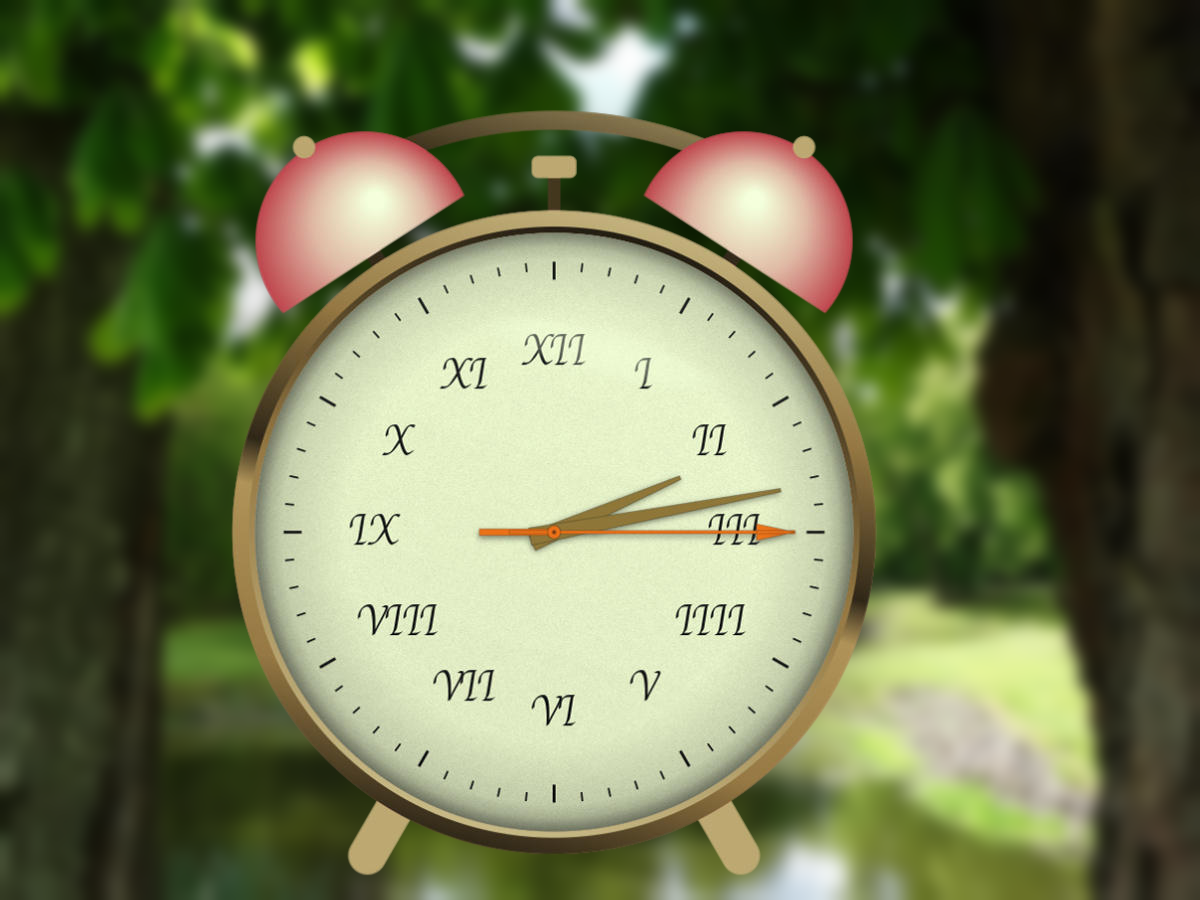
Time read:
2 h 13 min 15 s
